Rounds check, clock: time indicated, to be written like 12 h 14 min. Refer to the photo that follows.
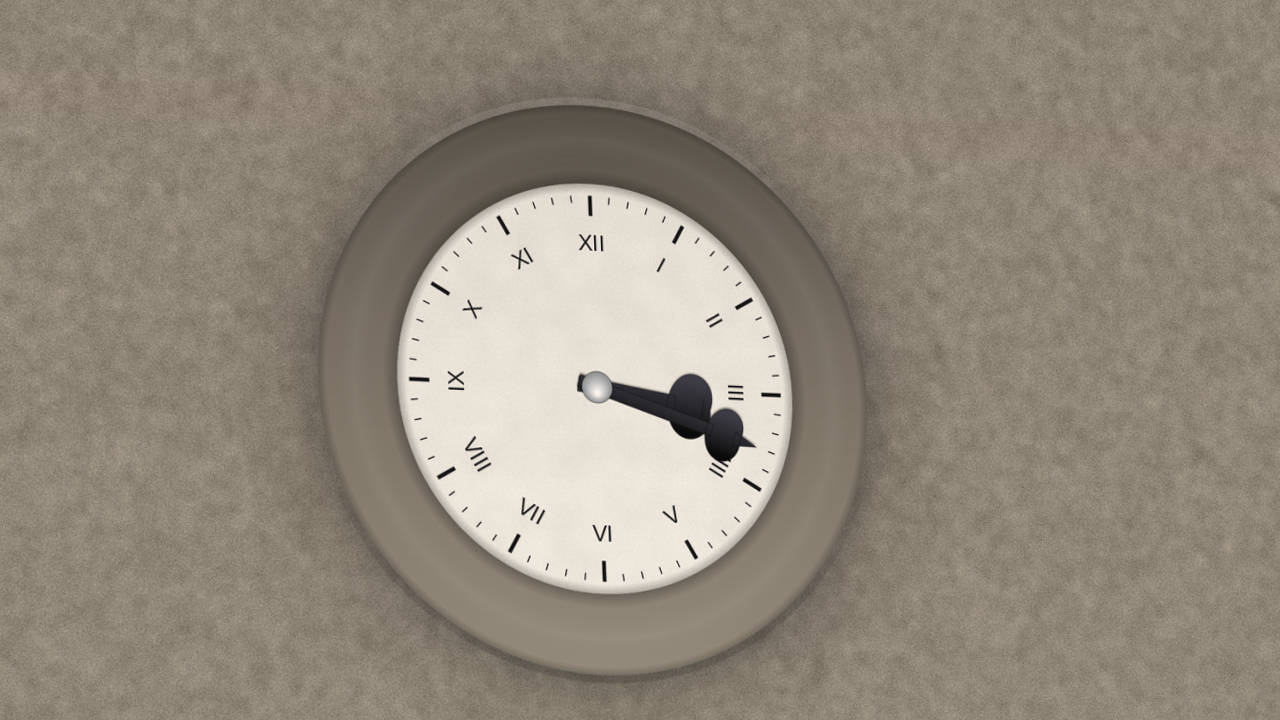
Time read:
3 h 18 min
